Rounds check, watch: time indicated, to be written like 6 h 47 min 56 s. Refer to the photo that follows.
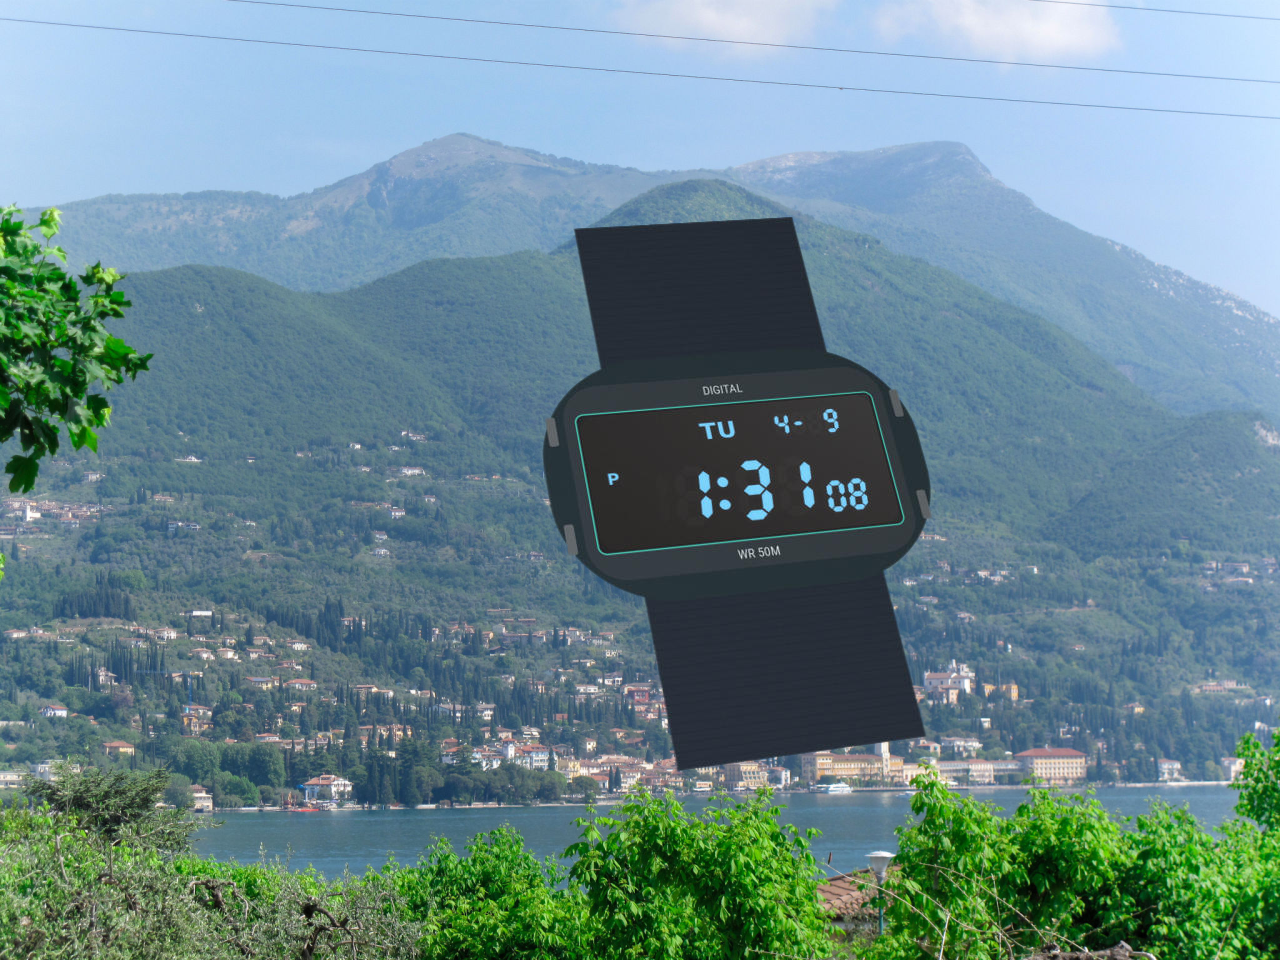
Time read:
1 h 31 min 08 s
